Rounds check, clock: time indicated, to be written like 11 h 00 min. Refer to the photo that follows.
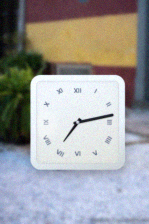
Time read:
7 h 13 min
